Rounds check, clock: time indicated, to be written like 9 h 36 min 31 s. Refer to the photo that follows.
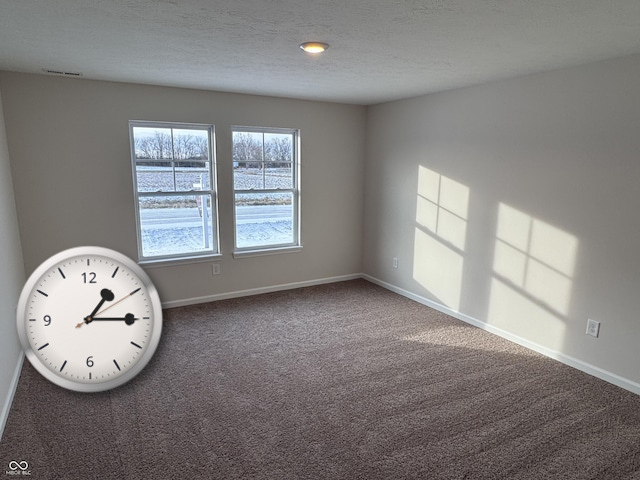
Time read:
1 h 15 min 10 s
